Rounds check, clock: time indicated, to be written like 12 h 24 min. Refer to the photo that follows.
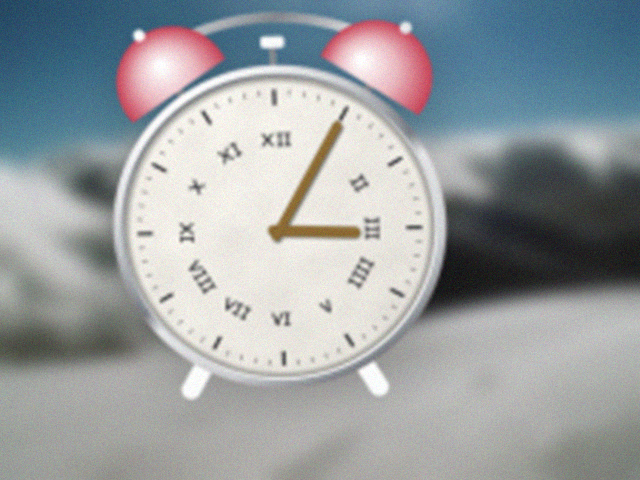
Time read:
3 h 05 min
